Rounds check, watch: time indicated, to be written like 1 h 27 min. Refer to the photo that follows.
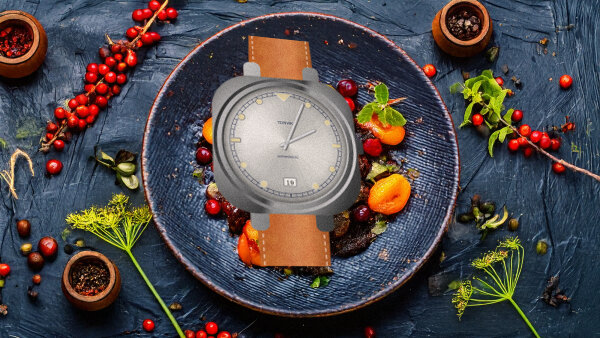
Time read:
2 h 04 min
